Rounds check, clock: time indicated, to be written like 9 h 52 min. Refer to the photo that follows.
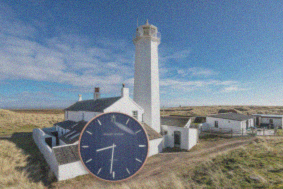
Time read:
8 h 31 min
